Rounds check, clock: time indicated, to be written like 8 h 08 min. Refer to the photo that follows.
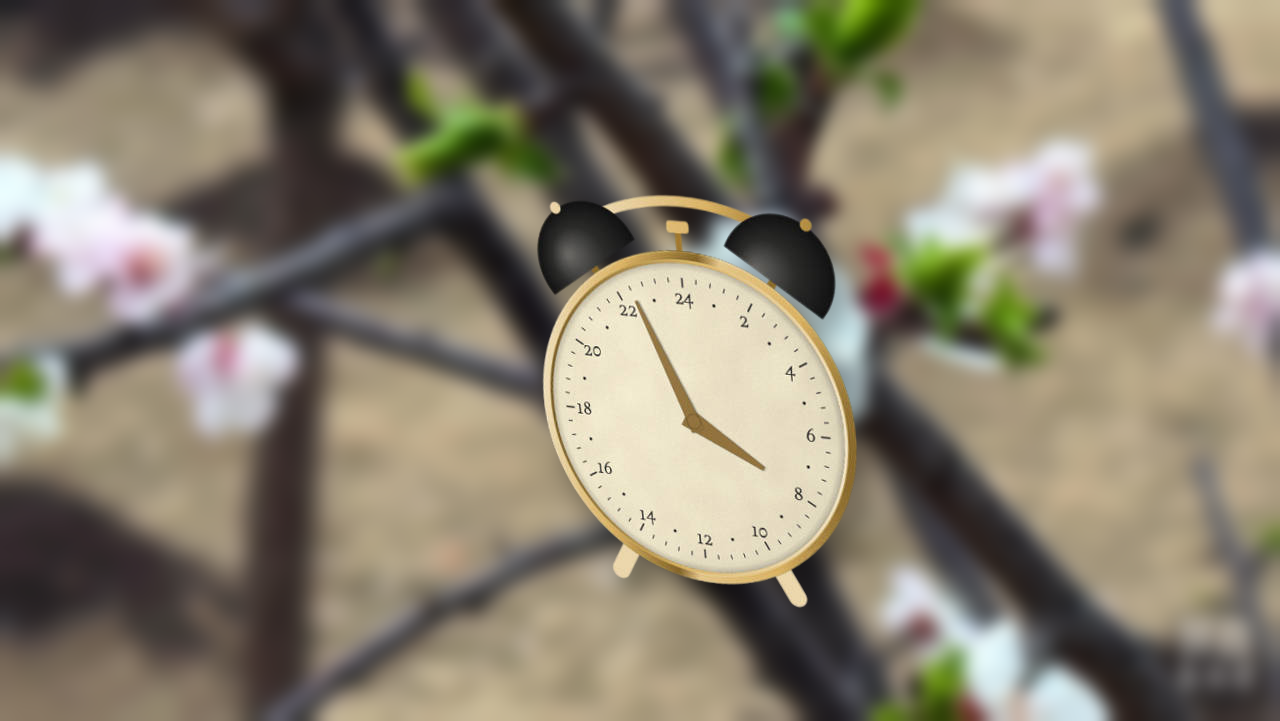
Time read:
7 h 56 min
